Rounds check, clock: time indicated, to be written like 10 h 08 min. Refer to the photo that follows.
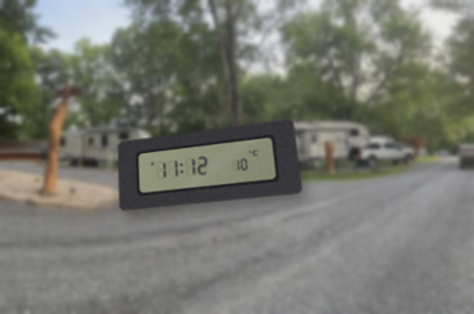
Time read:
11 h 12 min
